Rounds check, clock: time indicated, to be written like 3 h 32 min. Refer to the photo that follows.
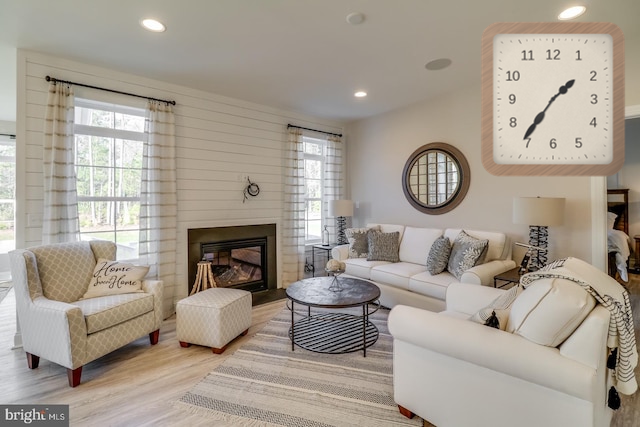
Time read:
1 h 36 min
